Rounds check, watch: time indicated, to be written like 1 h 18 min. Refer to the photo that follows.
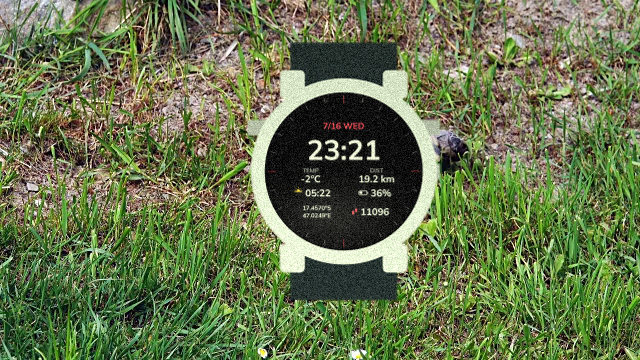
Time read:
23 h 21 min
